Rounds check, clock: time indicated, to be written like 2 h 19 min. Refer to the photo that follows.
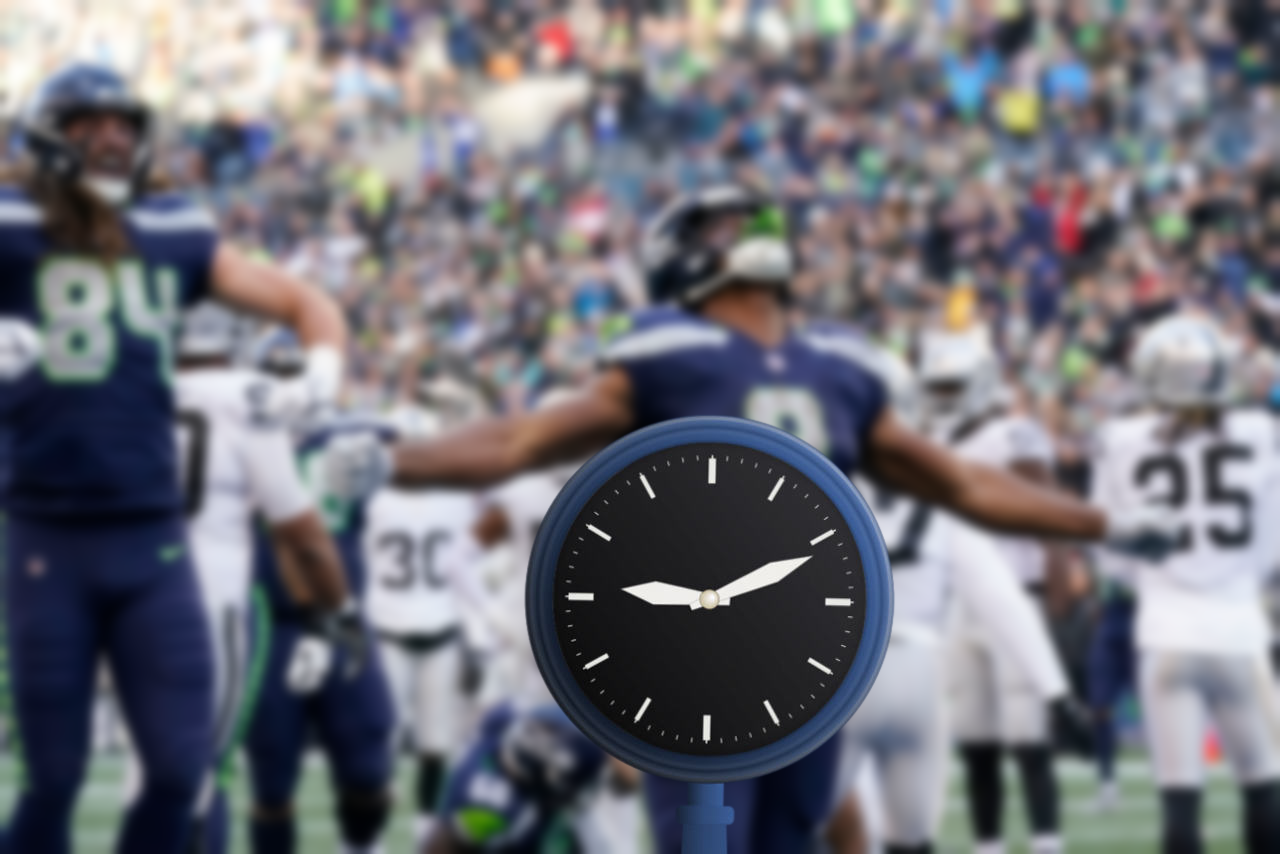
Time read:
9 h 11 min
